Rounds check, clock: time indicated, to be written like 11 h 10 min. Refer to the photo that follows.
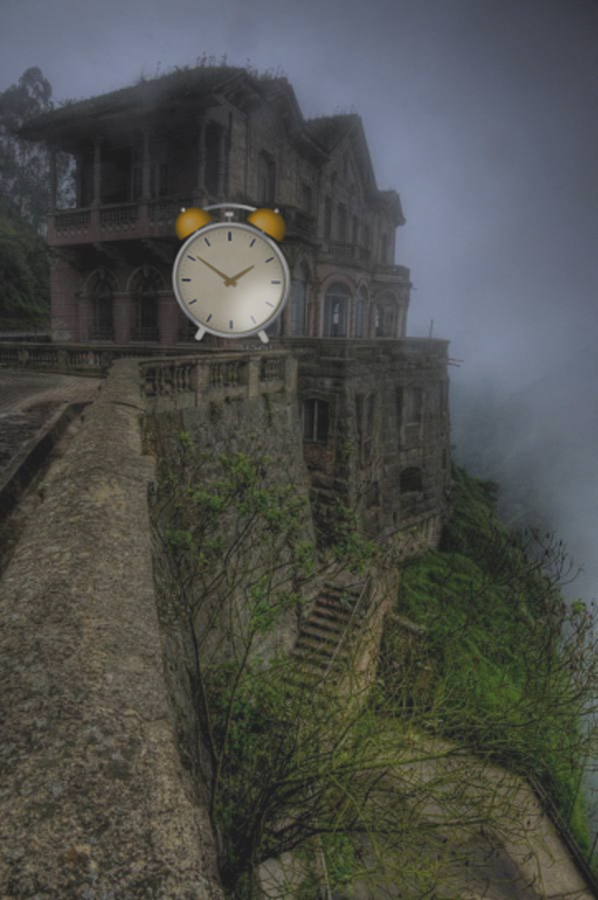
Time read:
1 h 51 min
